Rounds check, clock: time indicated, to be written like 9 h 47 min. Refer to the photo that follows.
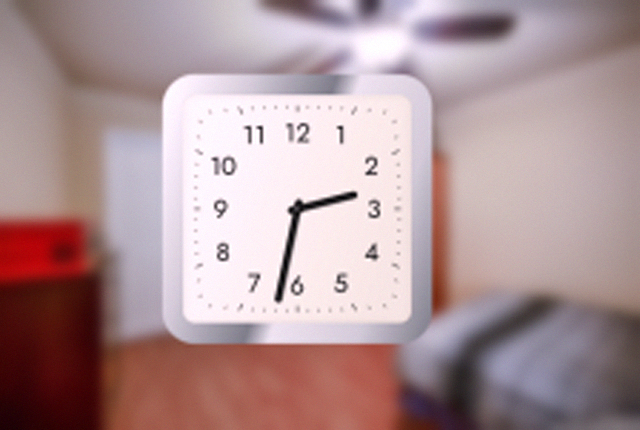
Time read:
2 h 32 min
